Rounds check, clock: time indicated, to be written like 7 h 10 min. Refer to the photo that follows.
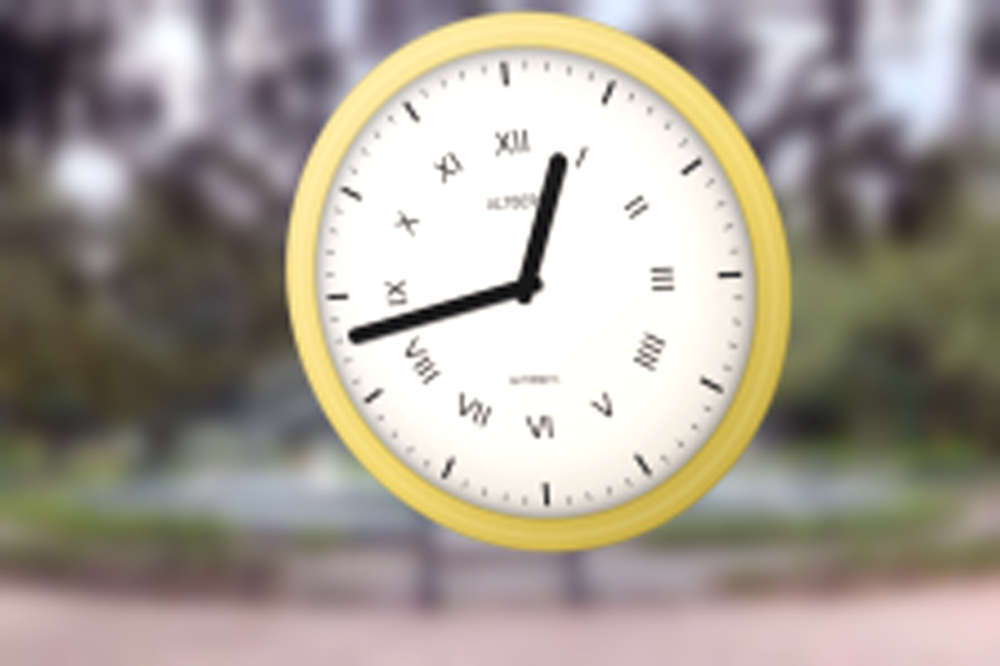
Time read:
12 h 43 min
